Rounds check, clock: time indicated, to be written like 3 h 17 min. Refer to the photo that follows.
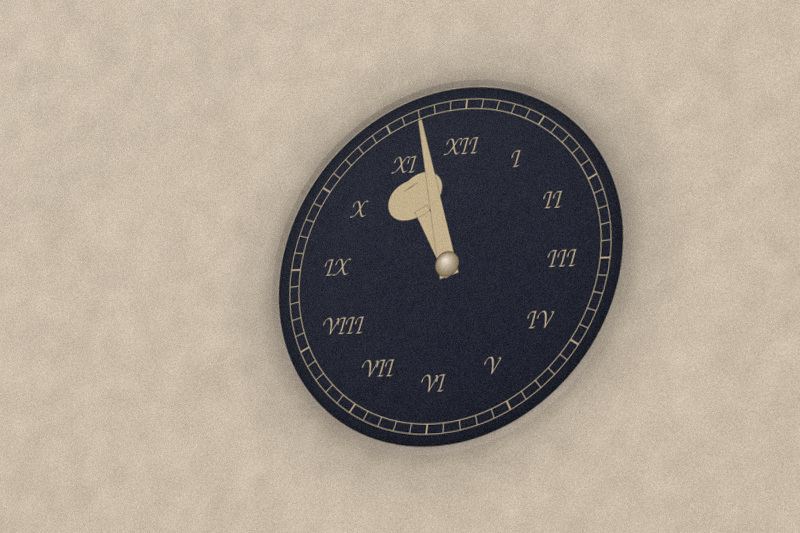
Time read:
10 h 57 min
